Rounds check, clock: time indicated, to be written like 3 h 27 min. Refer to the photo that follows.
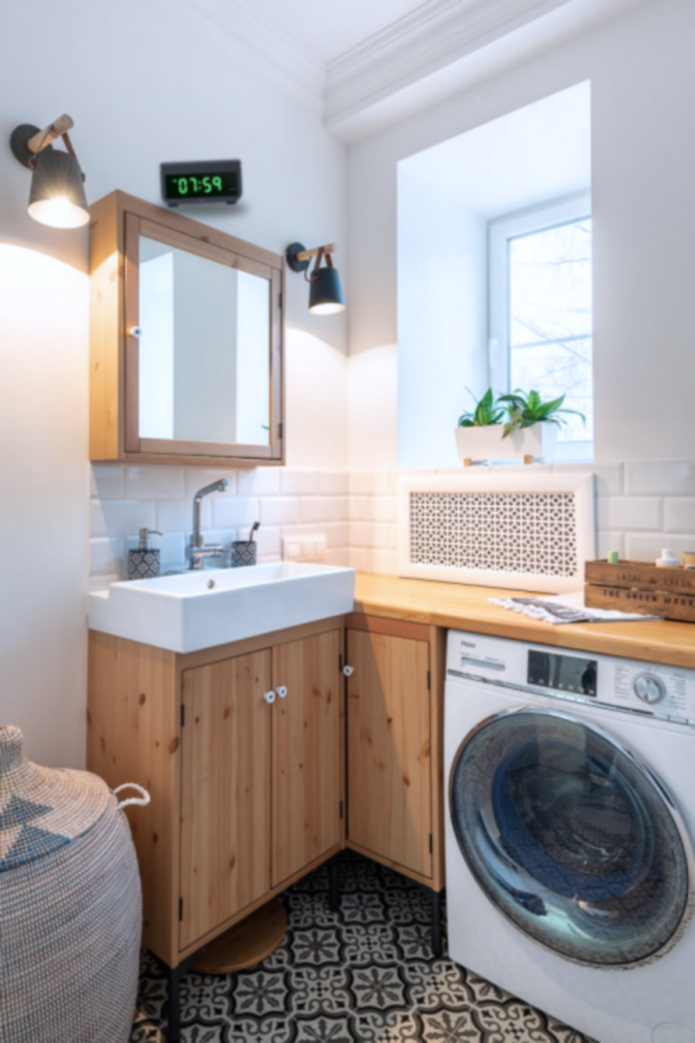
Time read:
7 h 59 min
